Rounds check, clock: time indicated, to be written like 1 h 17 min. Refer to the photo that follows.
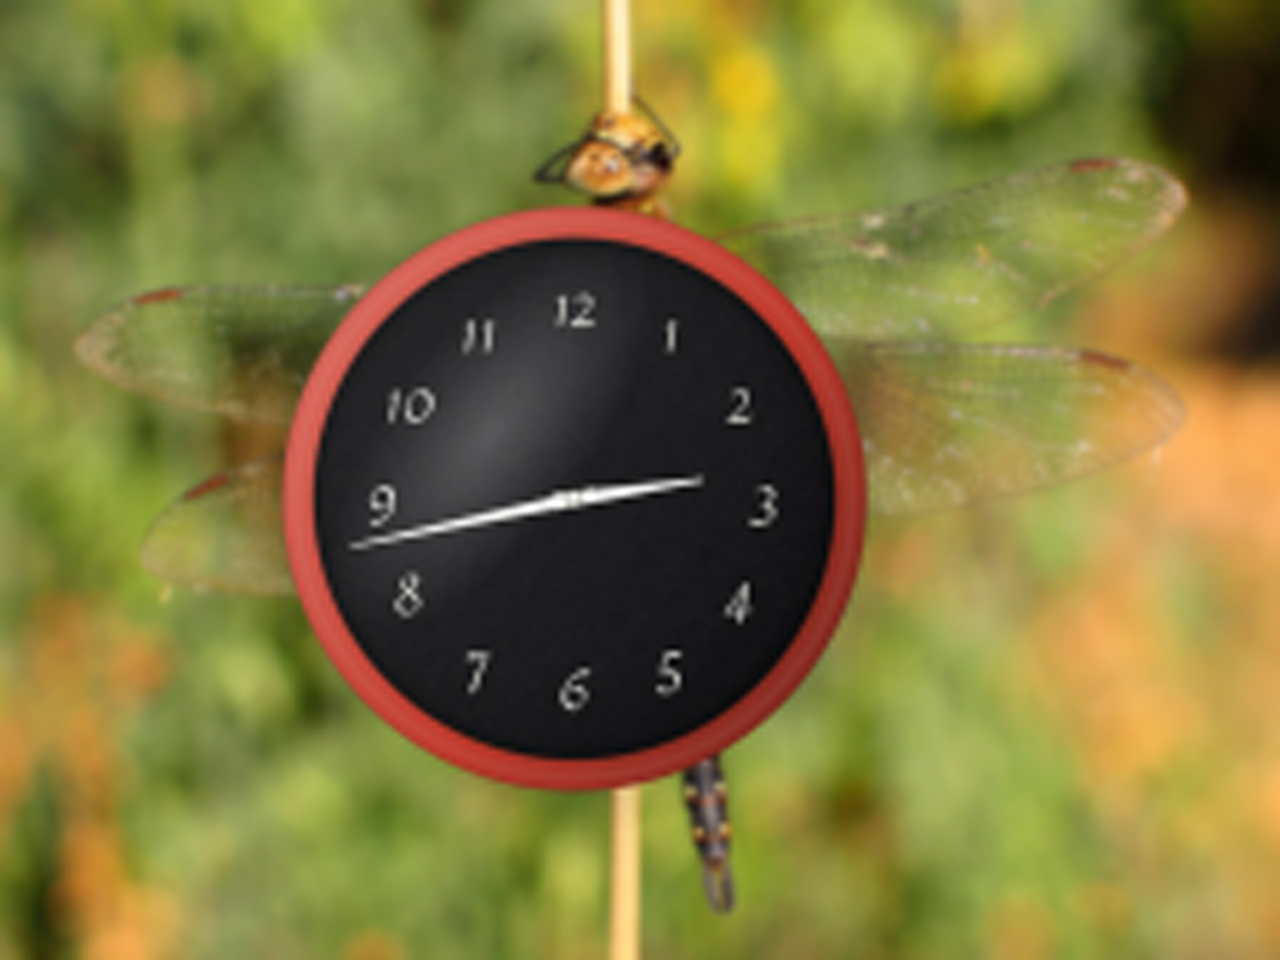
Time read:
2 h 43 min
